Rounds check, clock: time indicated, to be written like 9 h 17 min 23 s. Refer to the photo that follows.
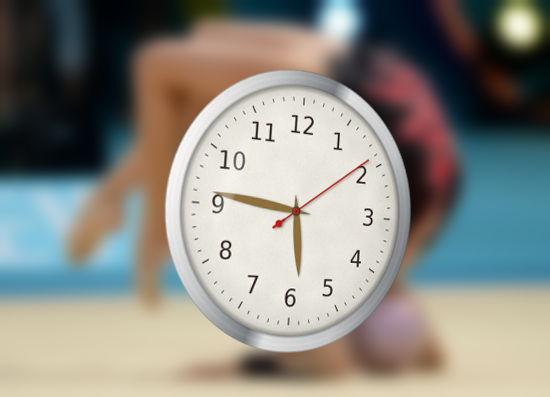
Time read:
5 h 46 min 09 s
